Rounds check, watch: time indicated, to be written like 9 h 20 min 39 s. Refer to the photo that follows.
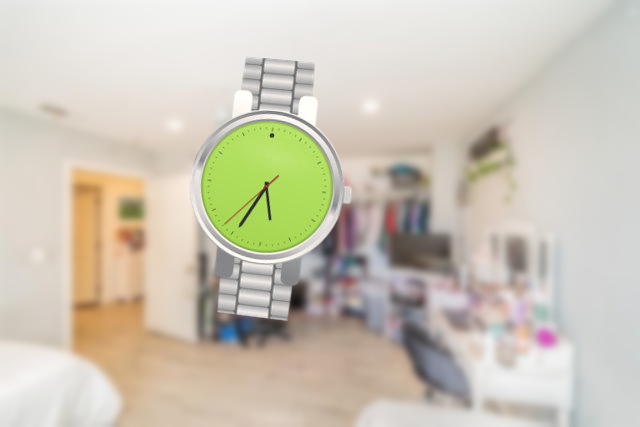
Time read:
5 h 34 min 37 s
